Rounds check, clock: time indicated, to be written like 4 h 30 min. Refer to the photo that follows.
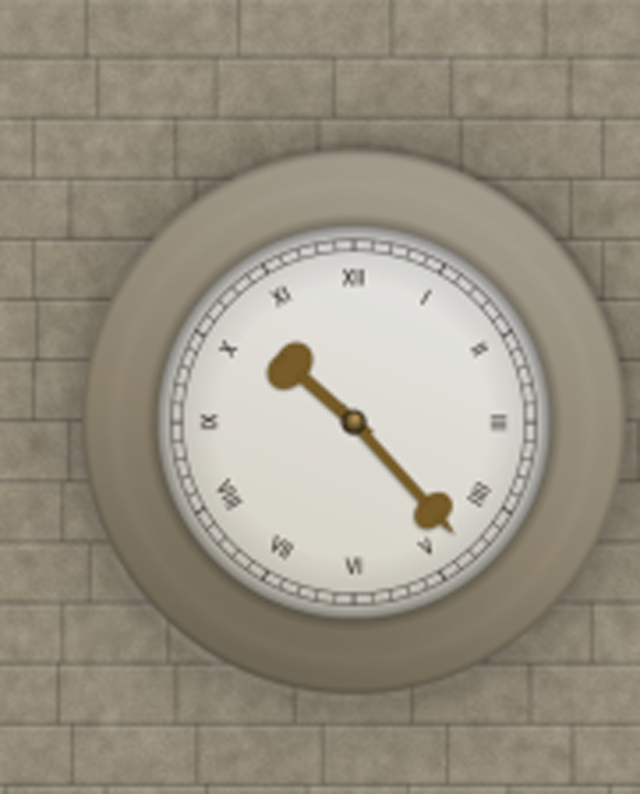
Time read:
10 h 23 min
